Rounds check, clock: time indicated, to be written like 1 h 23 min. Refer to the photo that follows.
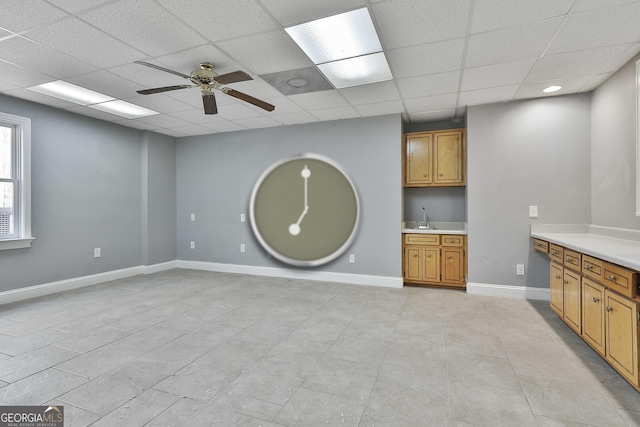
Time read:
7 h 00 min
